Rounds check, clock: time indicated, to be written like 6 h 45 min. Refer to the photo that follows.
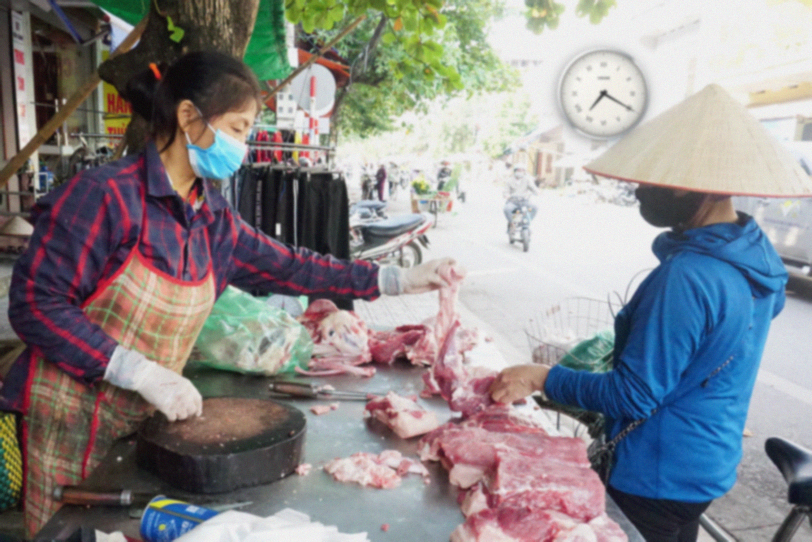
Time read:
7 h 20 min
